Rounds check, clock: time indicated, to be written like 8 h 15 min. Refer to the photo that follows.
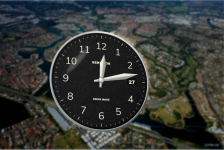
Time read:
12 h 13 min
